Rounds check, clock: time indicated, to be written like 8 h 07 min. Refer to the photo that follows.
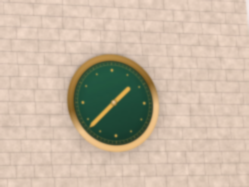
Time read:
1 h 38 min
